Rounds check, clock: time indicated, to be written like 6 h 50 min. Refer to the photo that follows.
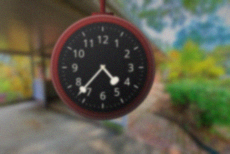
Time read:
4 h 37 min
